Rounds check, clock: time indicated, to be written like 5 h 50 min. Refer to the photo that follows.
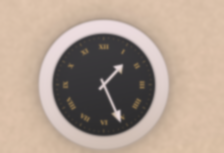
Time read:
1 h 26 min
